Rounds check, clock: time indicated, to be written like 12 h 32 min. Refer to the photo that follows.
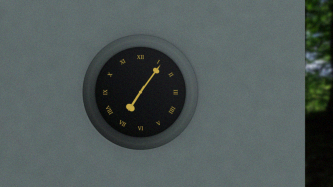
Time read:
7 h 06 min
